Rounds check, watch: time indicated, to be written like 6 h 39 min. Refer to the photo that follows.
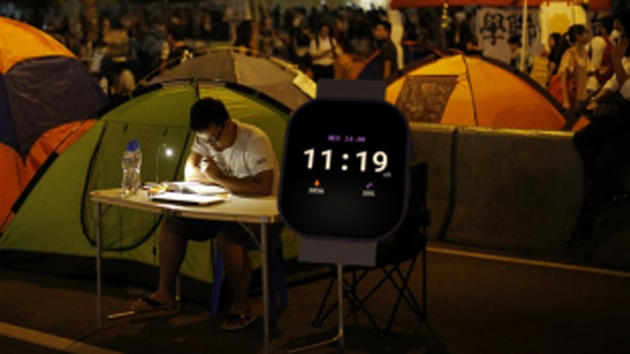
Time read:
11 h 19 min
